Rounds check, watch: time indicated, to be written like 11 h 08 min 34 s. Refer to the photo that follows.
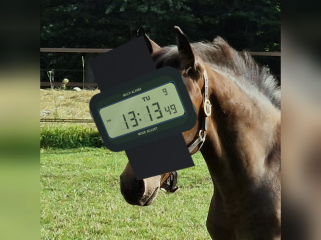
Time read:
13 h 13 min 49 s
